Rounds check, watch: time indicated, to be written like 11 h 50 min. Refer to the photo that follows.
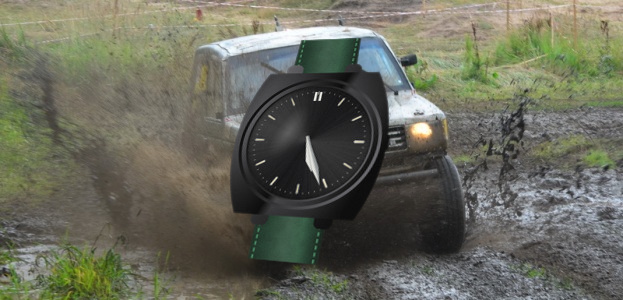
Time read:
5 h 26 min
